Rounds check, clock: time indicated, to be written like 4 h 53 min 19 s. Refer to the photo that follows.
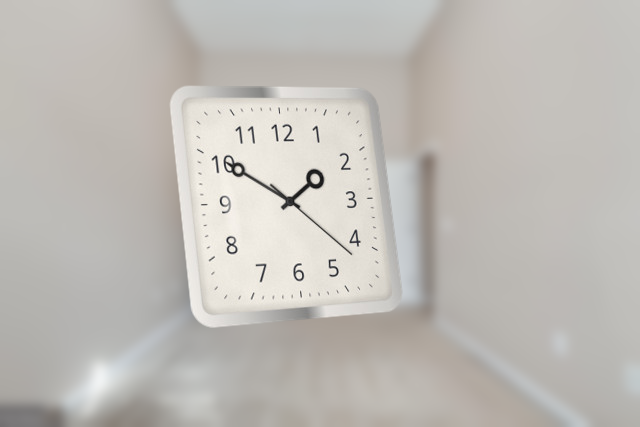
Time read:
1 h 50 min 22 s
